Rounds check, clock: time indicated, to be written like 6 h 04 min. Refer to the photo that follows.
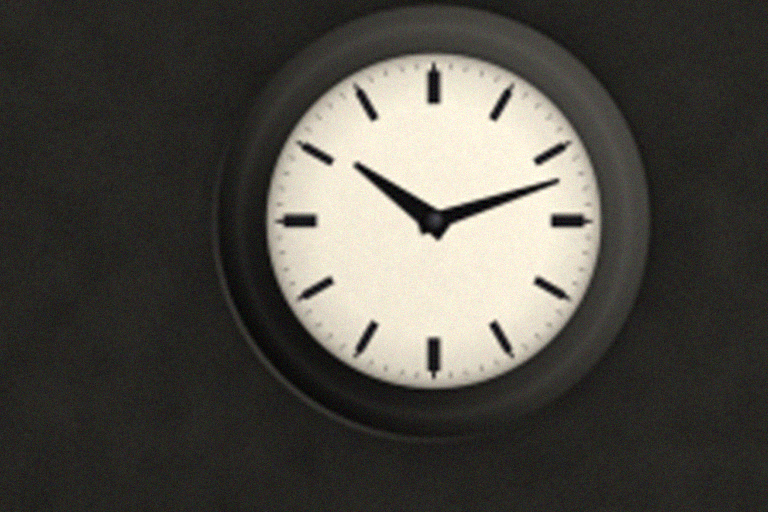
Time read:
10 h 12 min
